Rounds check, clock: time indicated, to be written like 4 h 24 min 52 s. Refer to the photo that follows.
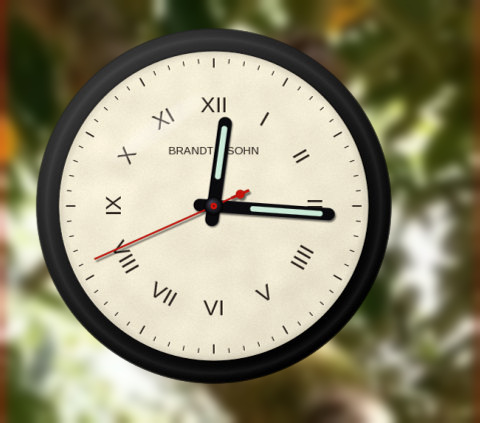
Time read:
12 h 15 min 41 s
